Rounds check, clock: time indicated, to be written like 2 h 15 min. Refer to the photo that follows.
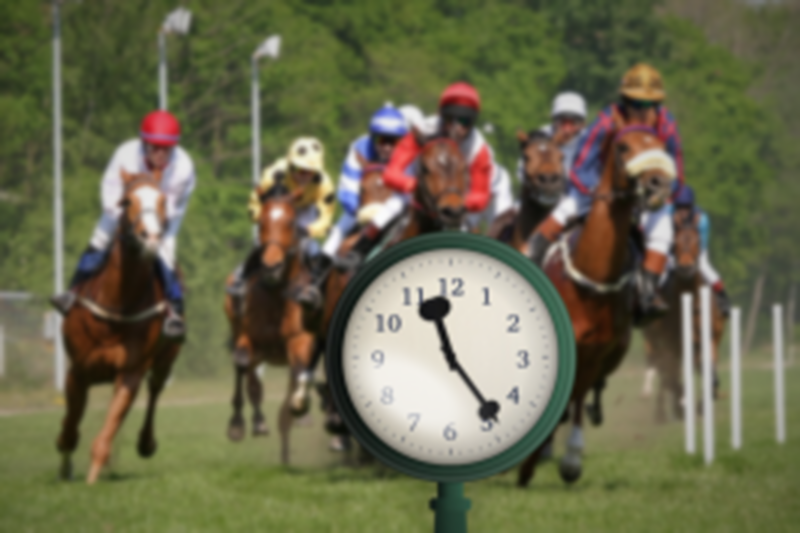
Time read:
11 h 24 min
